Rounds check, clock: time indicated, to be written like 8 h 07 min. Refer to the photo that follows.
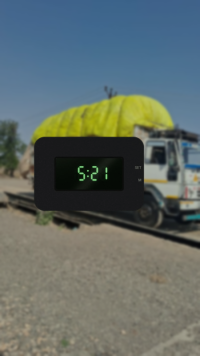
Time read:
5 h 21 min
